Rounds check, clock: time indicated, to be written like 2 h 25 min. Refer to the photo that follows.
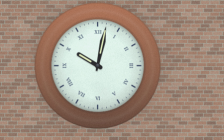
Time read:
10 h 02 min
